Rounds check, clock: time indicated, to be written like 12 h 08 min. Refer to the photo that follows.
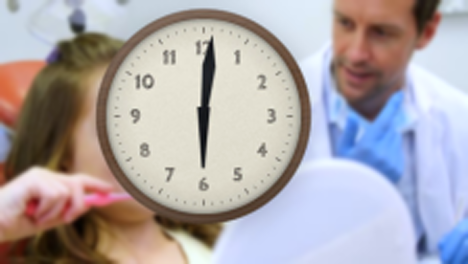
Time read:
6 h 01 min
